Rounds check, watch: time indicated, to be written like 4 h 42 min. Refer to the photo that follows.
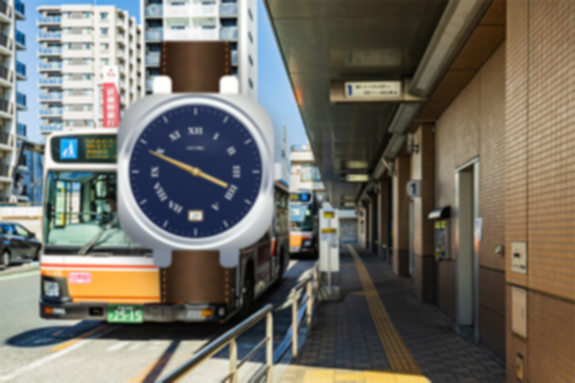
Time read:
3 h 49 min
